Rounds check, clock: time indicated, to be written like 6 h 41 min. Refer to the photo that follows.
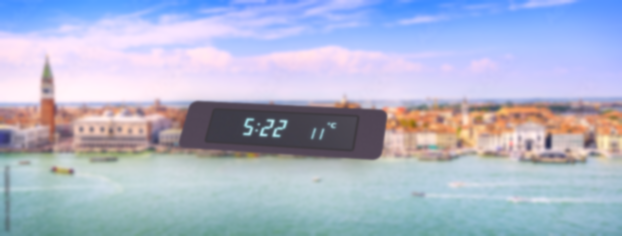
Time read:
5 h 22 min
